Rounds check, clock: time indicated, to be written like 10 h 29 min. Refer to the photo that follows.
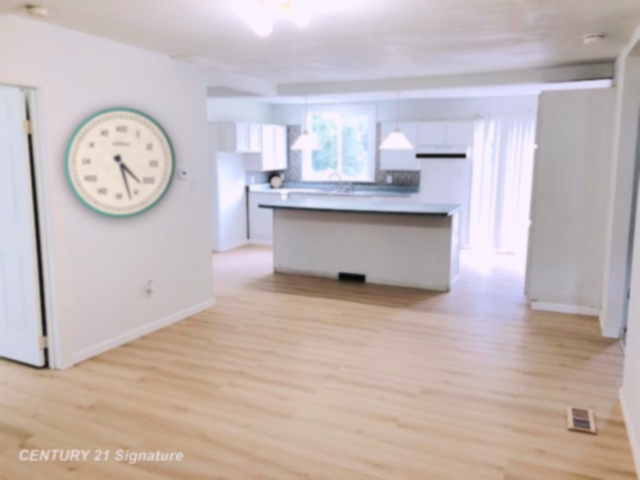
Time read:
4 h 27 min
